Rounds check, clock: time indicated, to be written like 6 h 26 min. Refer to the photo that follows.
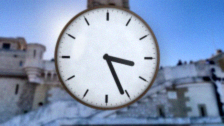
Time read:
3 h 26 min
